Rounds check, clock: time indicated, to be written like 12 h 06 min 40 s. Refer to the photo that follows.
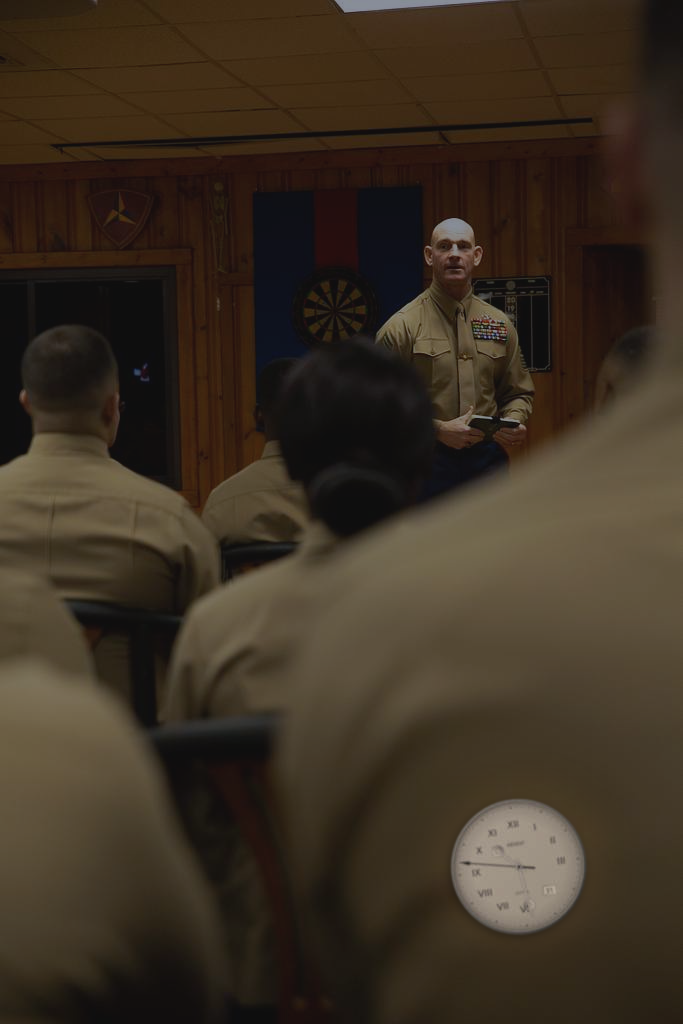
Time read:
10 h 28 min 47 s
